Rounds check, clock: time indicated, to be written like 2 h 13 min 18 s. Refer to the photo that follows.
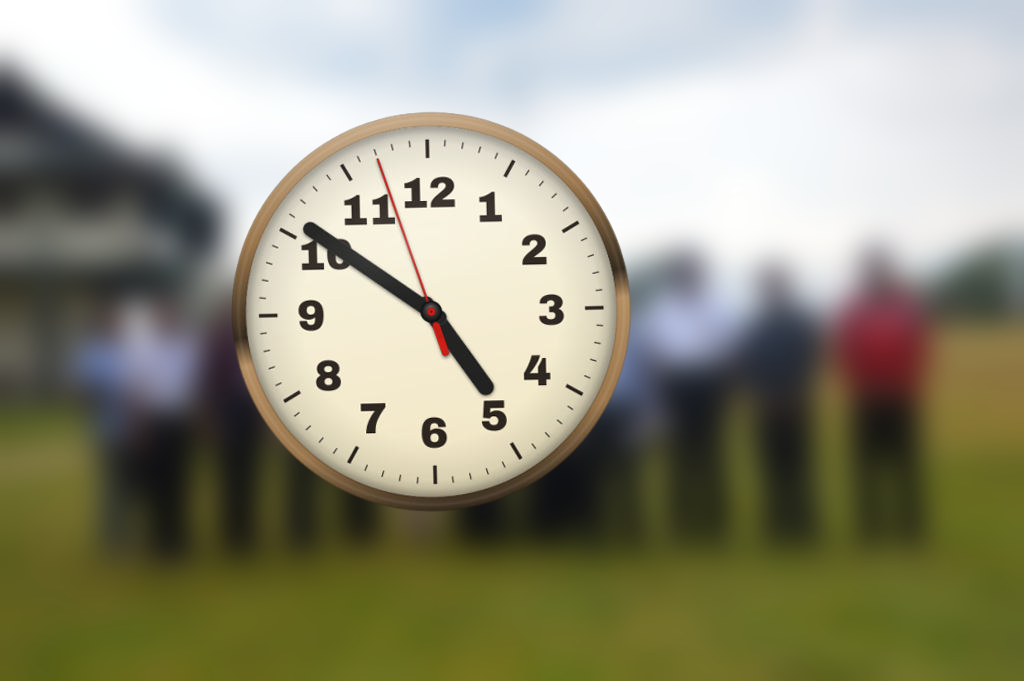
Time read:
4 h 50 min 57 s
